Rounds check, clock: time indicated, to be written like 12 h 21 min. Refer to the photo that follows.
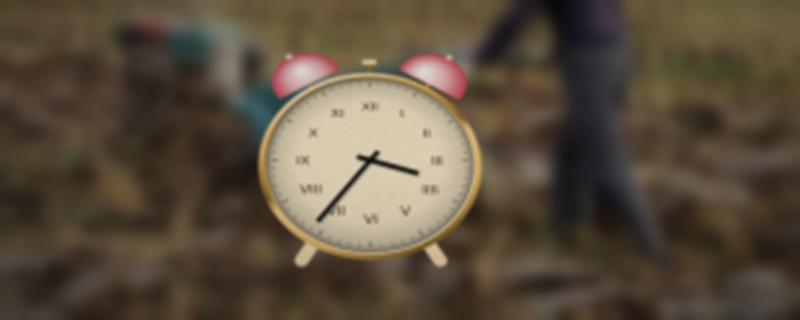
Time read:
3 h 36 min
